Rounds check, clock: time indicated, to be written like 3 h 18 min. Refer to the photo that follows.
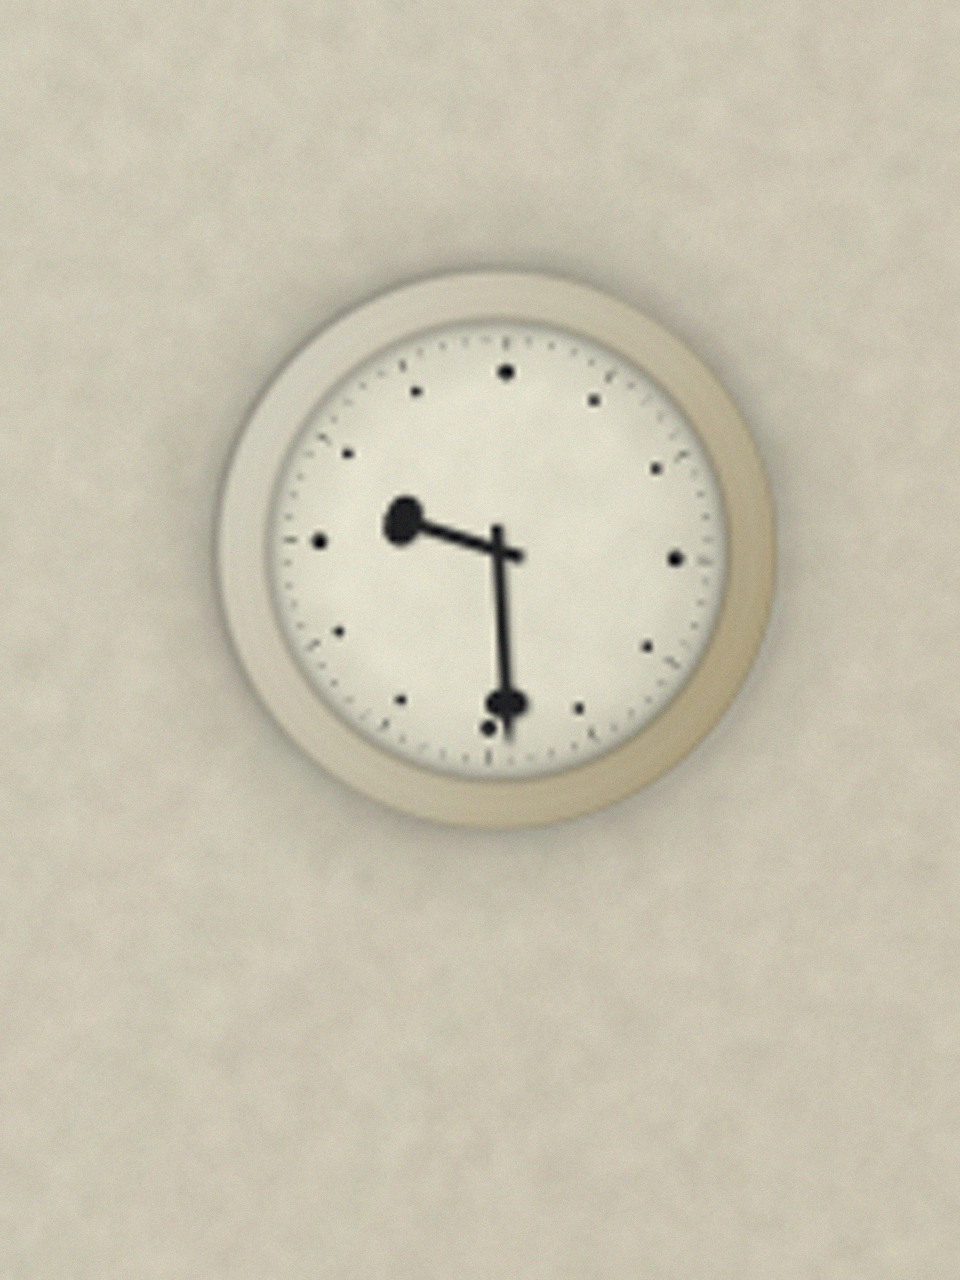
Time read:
9 h 29 min
